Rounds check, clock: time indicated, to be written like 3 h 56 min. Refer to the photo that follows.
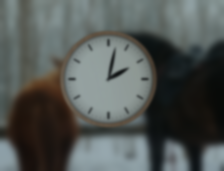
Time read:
2 h 02 min
